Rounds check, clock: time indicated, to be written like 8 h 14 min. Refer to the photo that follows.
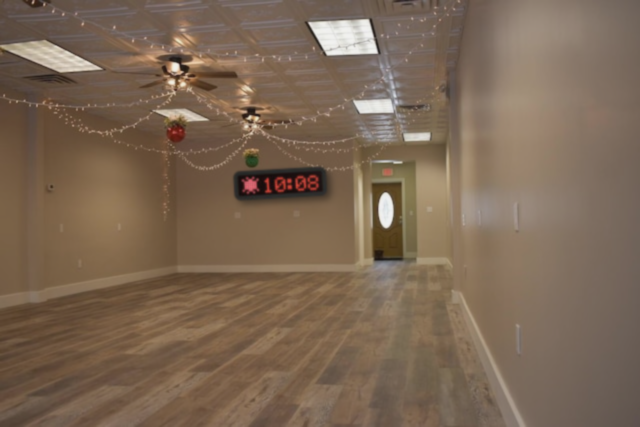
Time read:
10 h 08 min
